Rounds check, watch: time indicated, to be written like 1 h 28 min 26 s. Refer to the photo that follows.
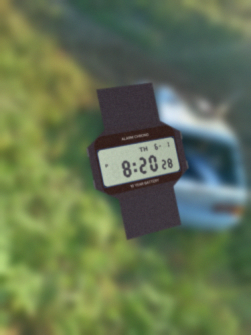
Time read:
8 h 20 min 28 s
